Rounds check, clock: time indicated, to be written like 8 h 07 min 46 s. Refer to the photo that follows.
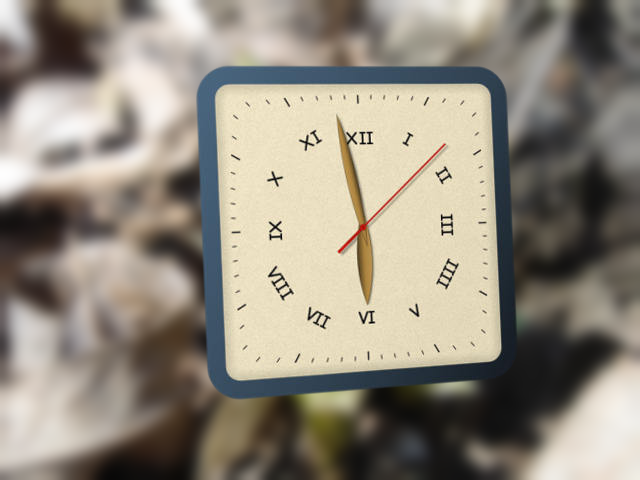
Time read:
5 h 58 min 08 s
